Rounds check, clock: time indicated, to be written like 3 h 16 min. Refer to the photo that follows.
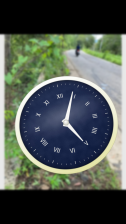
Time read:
5 h 04 min
